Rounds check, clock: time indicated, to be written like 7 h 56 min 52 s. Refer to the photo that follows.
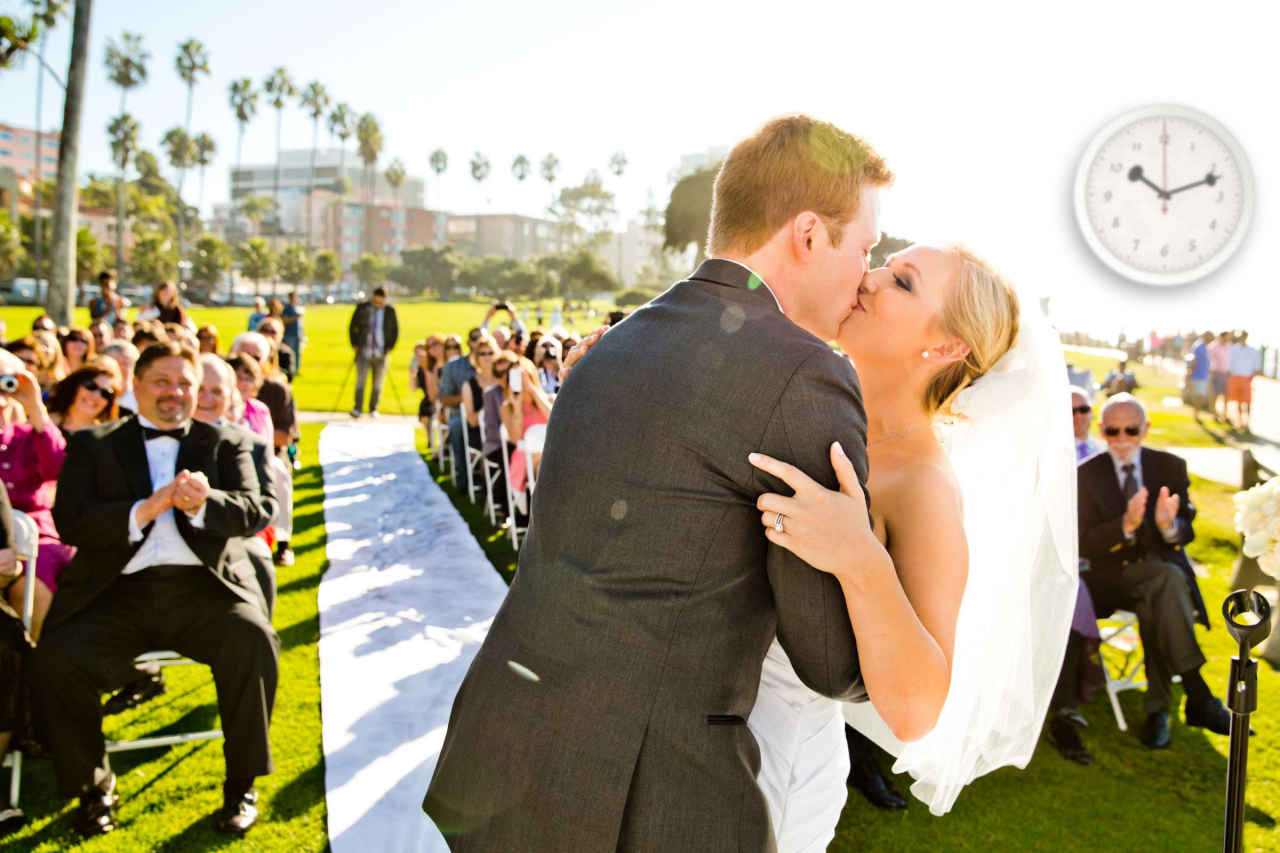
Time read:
10 h 12 min 00 s
